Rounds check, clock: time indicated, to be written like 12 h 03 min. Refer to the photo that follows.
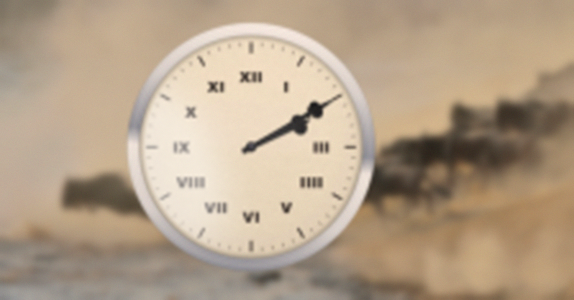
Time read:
2 h 10 min
